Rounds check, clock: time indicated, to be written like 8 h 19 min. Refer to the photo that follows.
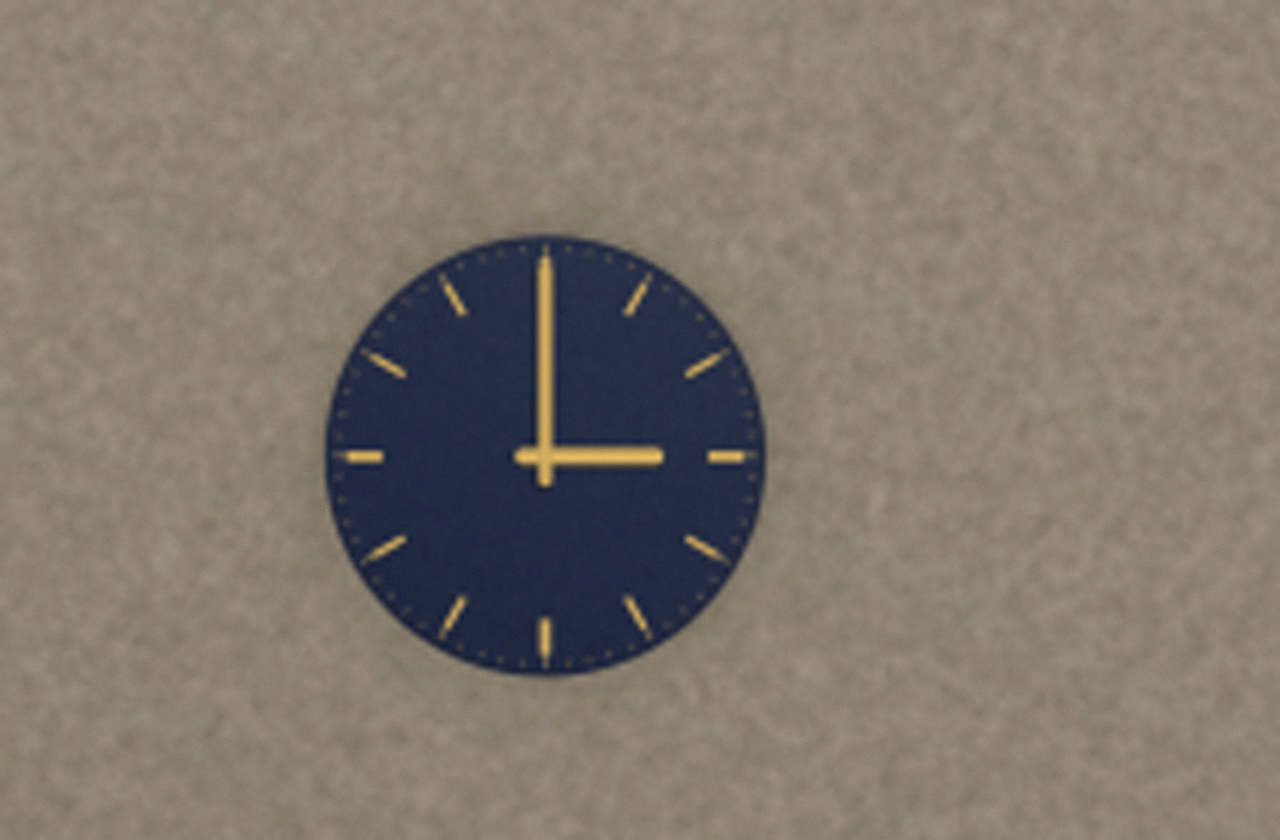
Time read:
3 h 00 min
